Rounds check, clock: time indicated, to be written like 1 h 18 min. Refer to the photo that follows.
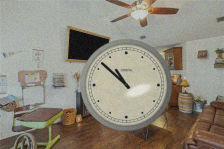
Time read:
10 h 52 min
